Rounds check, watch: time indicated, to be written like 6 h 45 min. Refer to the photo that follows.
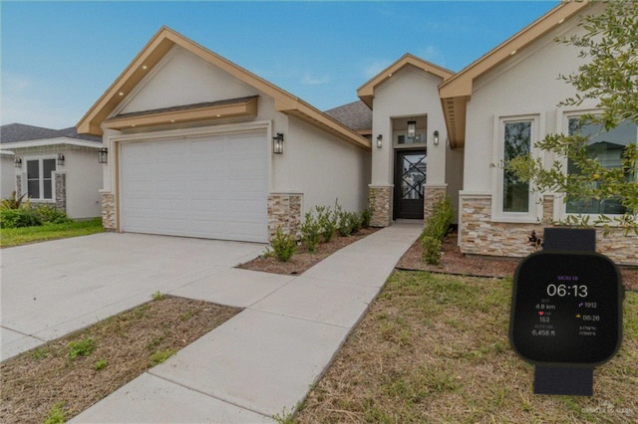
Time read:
6 h 13 min
